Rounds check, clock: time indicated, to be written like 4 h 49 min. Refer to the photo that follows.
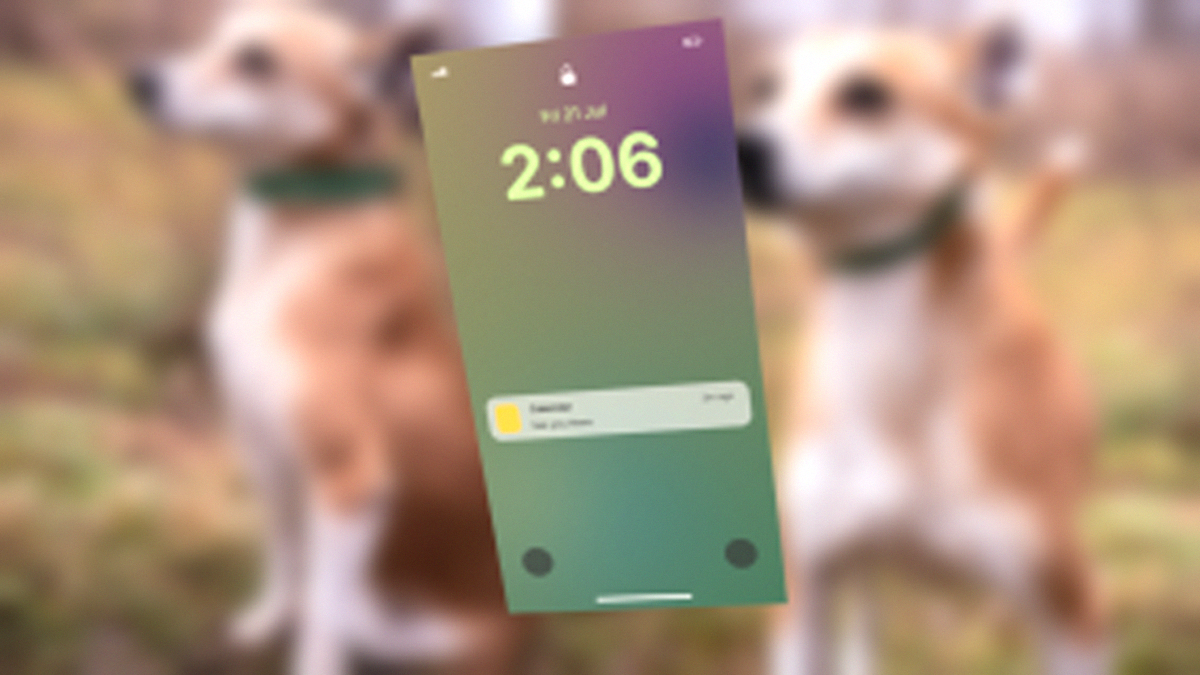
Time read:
2 h 06 min
